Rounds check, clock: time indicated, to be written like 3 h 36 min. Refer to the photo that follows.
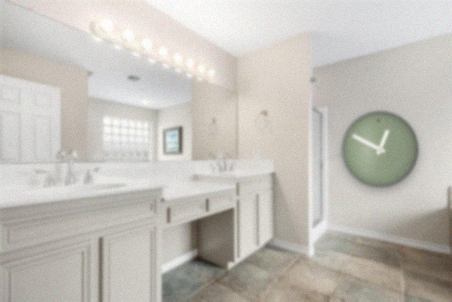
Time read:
12 h 50 min
